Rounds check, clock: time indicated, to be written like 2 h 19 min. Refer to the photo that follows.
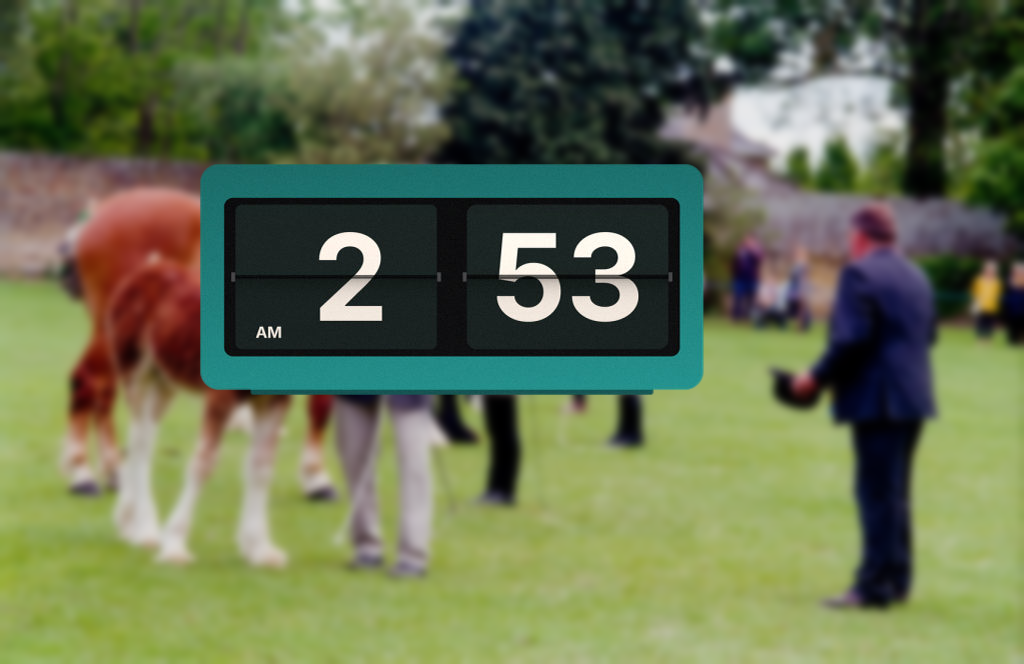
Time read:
2 h 53 min
